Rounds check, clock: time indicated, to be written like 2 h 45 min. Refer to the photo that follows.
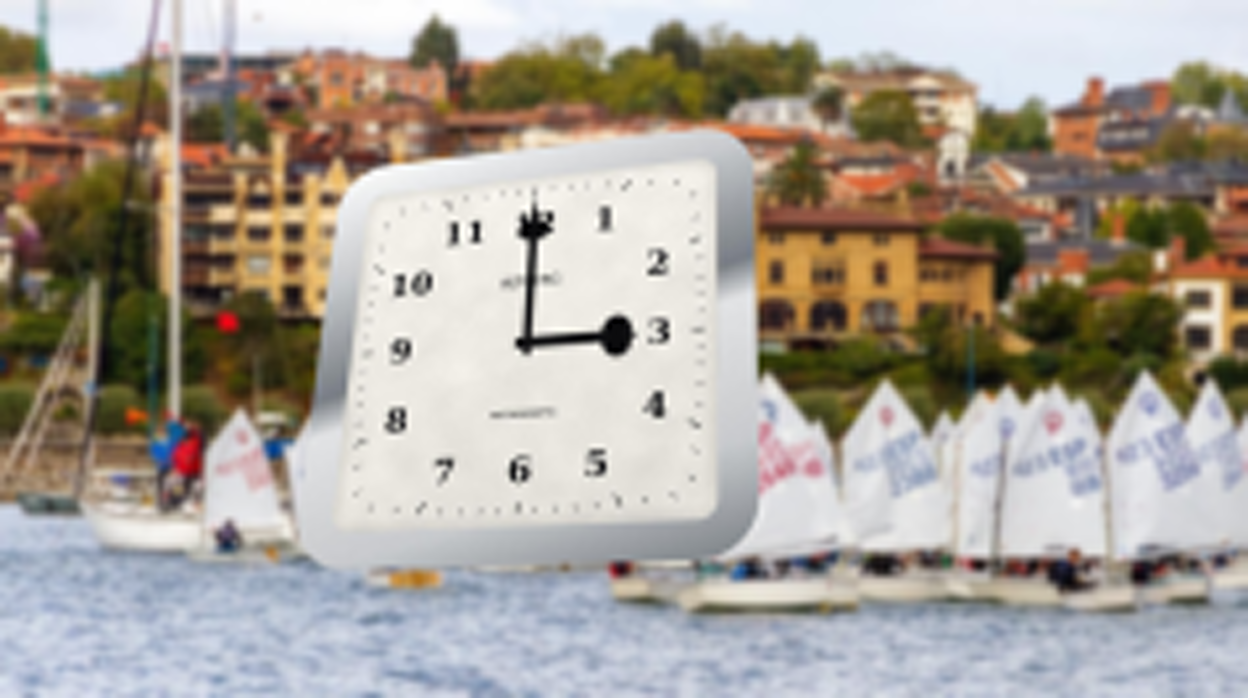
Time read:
3 h 00 min
